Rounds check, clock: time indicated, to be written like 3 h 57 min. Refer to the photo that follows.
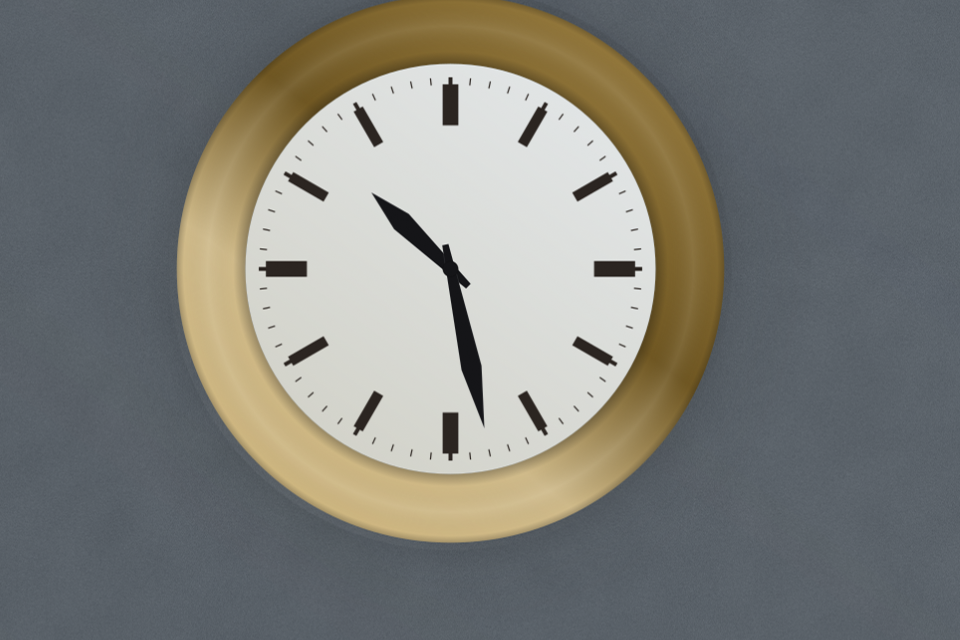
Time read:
10 h 28 min
